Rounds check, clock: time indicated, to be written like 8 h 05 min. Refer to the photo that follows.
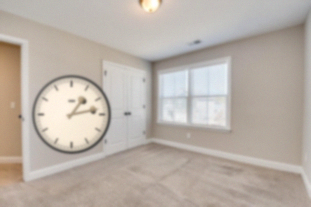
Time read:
1 h 13 min
